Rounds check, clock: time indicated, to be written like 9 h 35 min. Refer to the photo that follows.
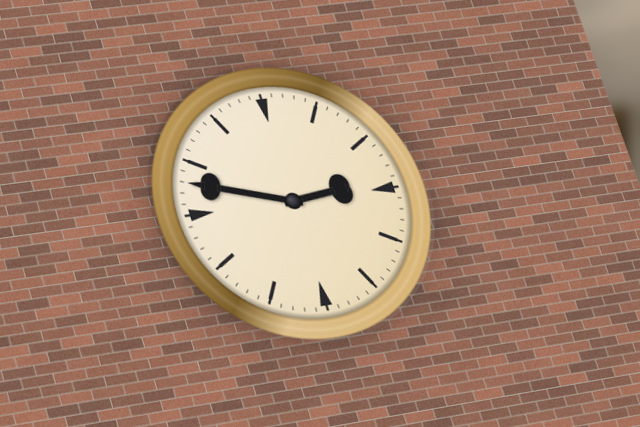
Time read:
2 h 48 min
